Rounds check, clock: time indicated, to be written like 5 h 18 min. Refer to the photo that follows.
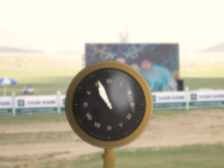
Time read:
10 h 56 min
